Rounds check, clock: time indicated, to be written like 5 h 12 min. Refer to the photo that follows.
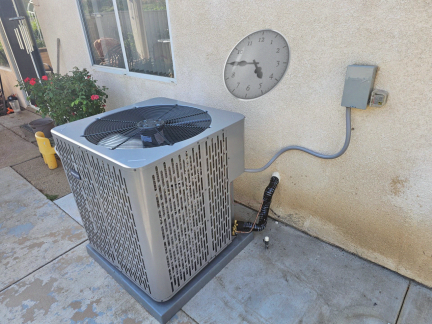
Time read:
4 h 45 min
